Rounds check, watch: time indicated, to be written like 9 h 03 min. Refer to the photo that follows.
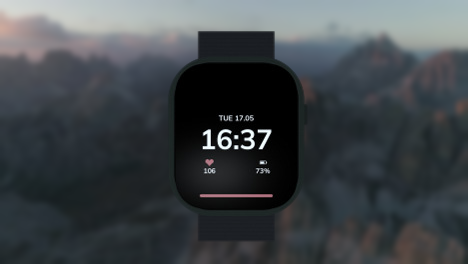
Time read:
16 h 37 min
